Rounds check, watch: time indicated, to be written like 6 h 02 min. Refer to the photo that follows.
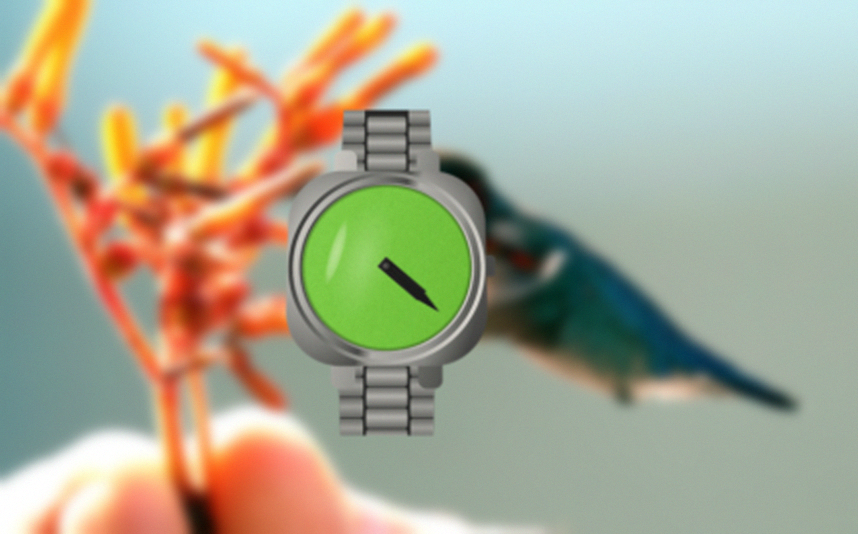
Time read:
4 h 22 min
